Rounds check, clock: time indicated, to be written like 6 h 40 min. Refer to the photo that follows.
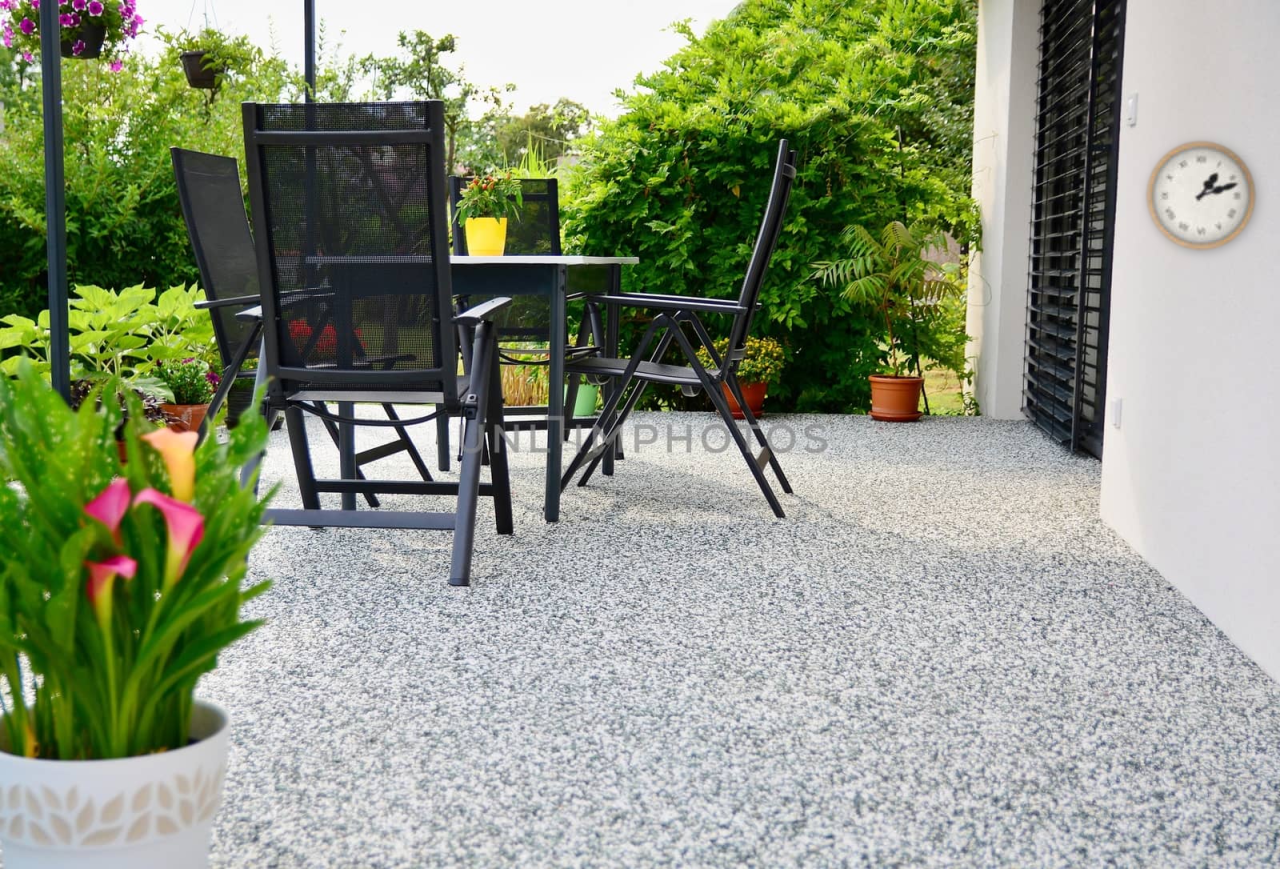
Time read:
1 h 12 min
